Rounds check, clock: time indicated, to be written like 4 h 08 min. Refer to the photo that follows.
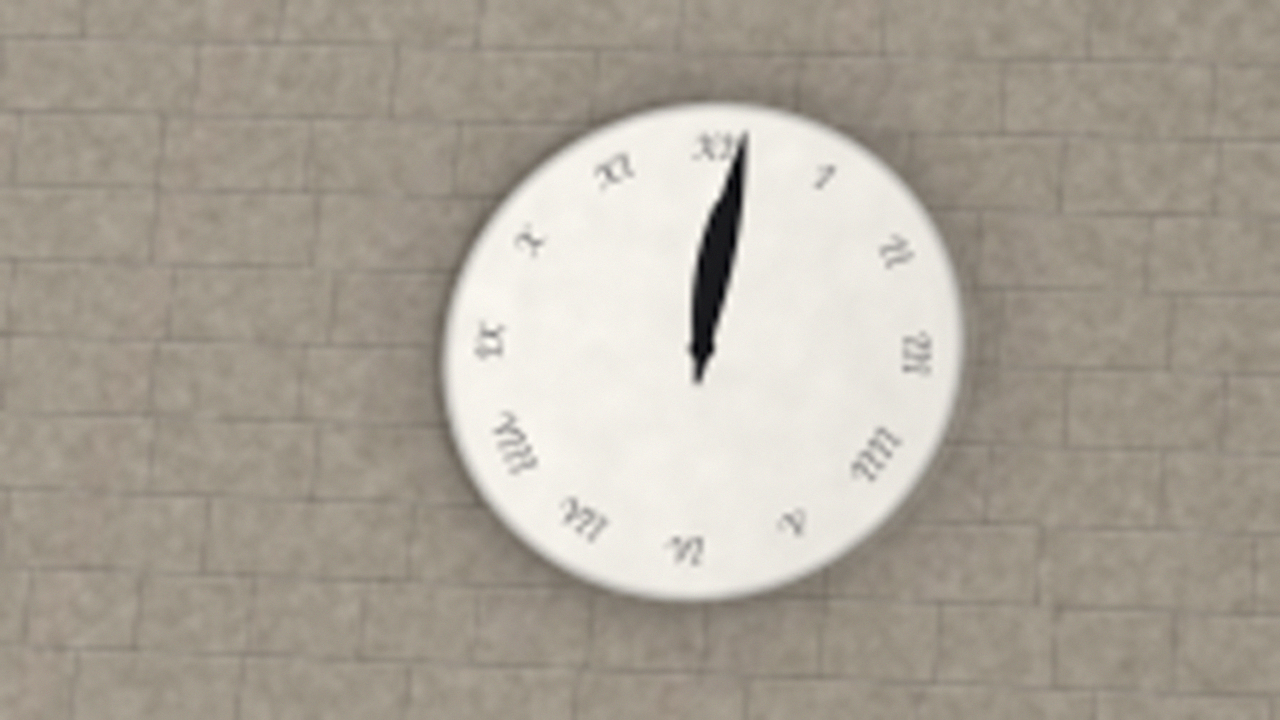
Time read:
12 h 01 min
